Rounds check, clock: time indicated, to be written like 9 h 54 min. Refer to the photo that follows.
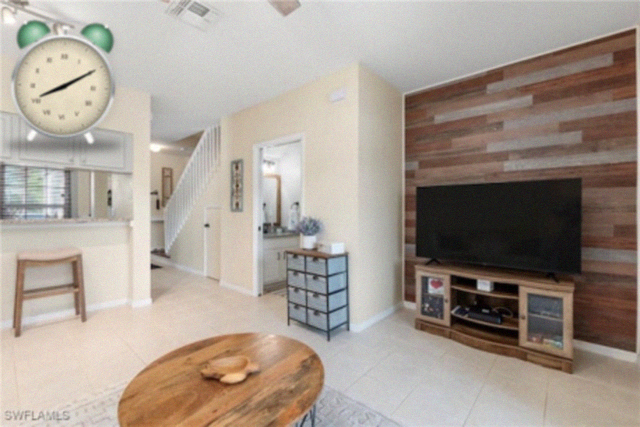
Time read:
8 h 10 min
